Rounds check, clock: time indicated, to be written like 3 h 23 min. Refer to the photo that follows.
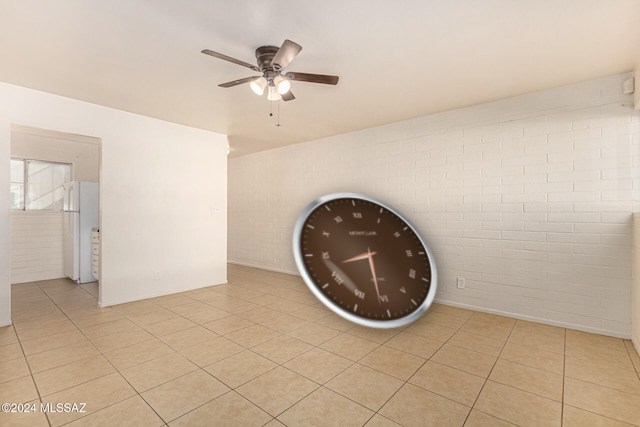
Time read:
8 h 31 min
